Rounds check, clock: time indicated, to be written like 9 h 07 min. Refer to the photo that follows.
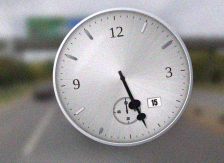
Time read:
5 h 27 min
